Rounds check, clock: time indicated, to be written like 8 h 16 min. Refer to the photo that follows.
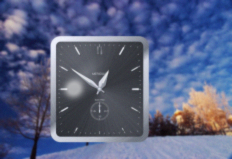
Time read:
12 h 51 min
